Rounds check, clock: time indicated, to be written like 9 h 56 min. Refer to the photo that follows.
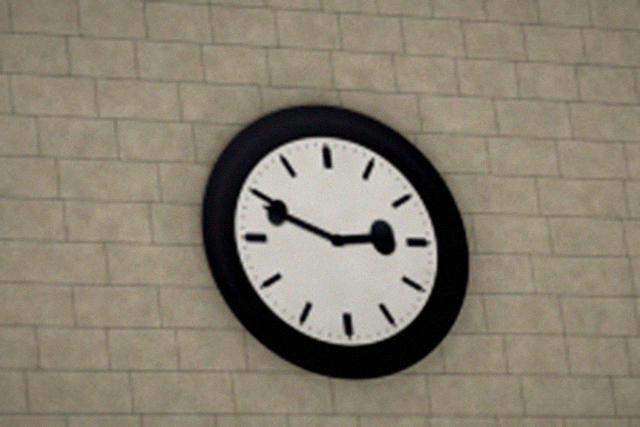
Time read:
2 h 49 min
